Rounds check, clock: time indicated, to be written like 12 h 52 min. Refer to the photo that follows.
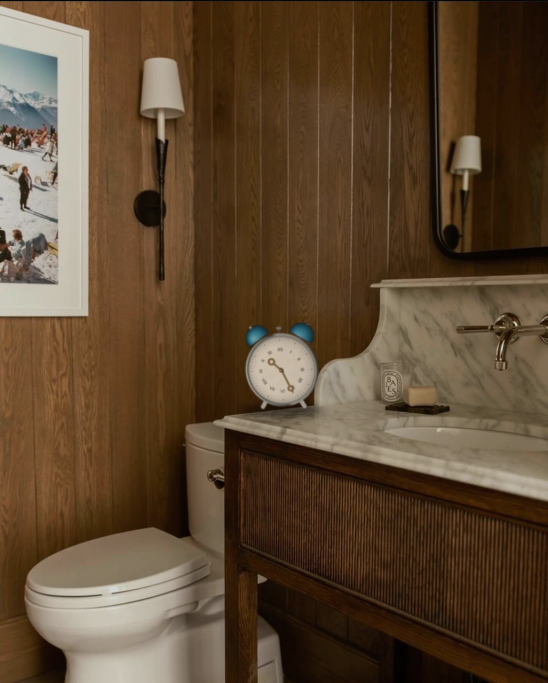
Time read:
10 h 26 min
